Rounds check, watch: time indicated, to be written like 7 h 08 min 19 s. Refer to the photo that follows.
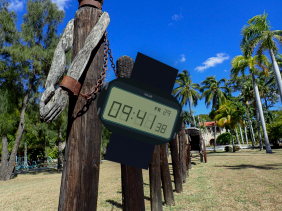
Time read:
9 h 41 min 38 s
